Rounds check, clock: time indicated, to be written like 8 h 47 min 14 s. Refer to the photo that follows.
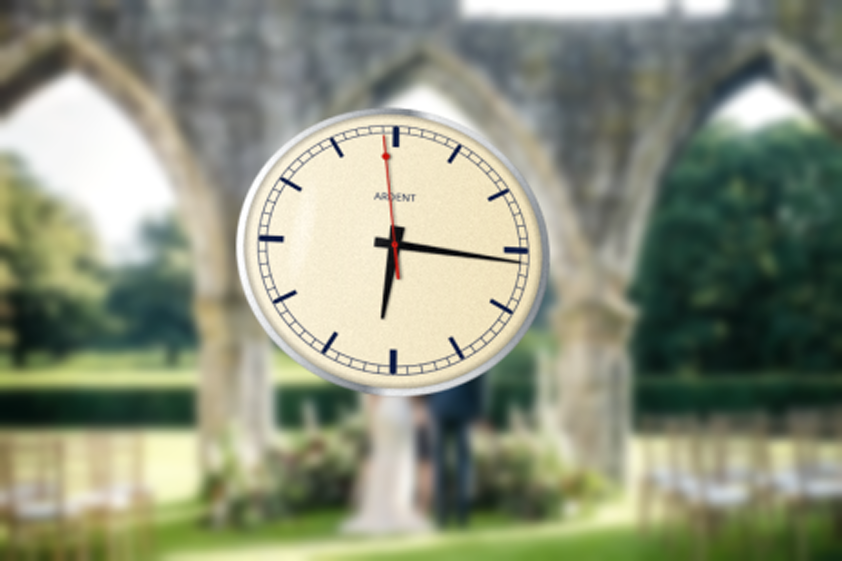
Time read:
6 h 15 min 59 s
